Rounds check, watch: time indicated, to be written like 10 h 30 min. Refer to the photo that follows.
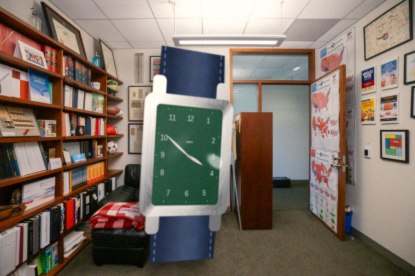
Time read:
3 h 51 min
